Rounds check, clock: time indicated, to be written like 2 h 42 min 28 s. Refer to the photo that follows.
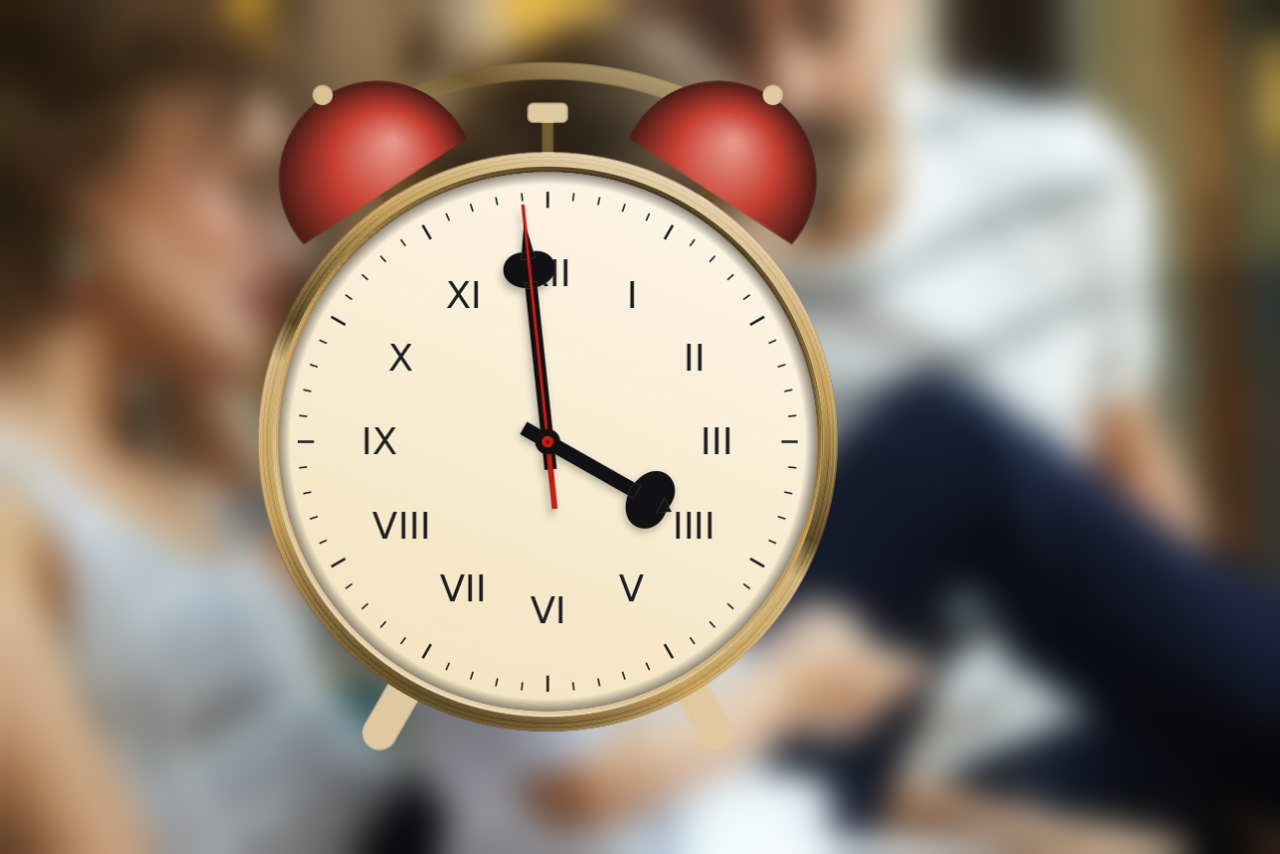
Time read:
3 h 58 min 59 s
